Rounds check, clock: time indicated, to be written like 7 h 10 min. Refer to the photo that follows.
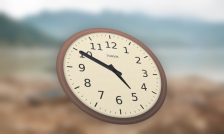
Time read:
4 h 50 min
